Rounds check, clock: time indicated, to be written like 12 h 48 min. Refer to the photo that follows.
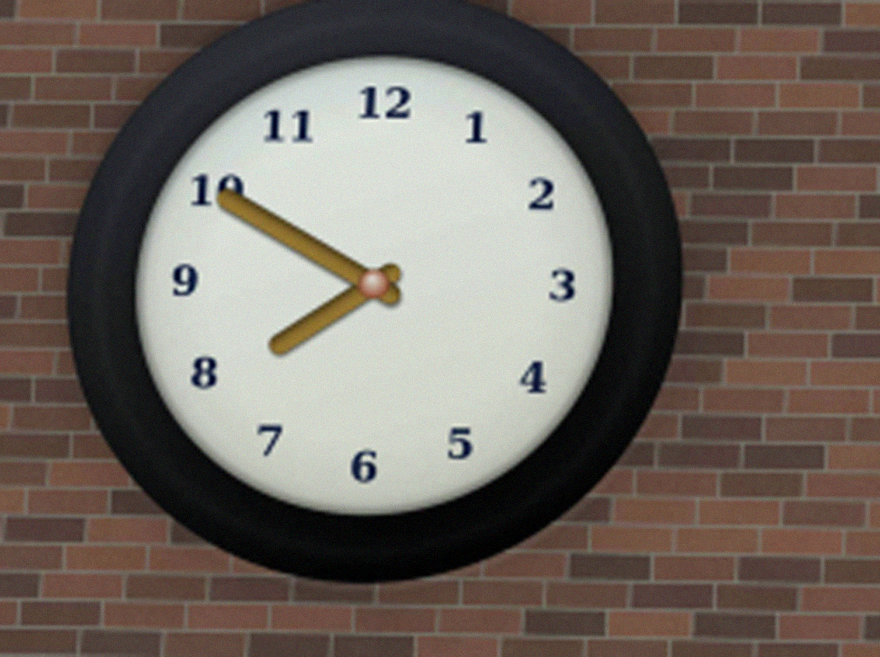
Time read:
7 h 50 min
